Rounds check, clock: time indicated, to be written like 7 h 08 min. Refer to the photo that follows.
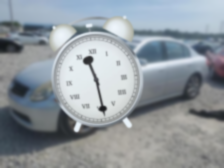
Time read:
11 h 29 min
